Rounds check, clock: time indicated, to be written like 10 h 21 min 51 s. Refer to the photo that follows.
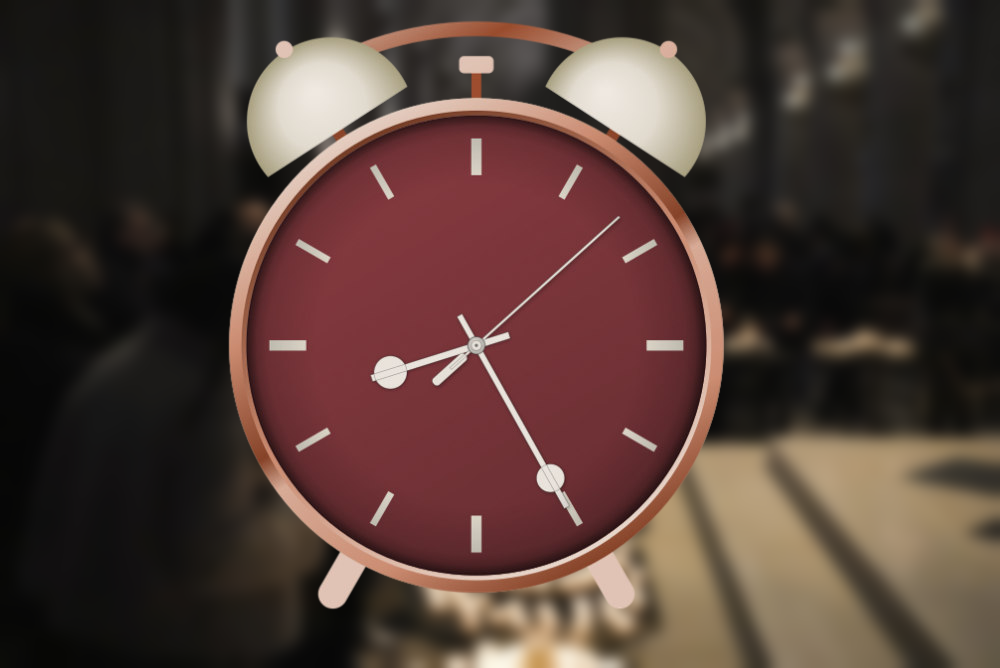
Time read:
8 h 25 min 08 s
